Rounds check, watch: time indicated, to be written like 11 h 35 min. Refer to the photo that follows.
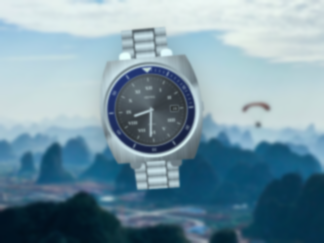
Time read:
8 h 31 min
